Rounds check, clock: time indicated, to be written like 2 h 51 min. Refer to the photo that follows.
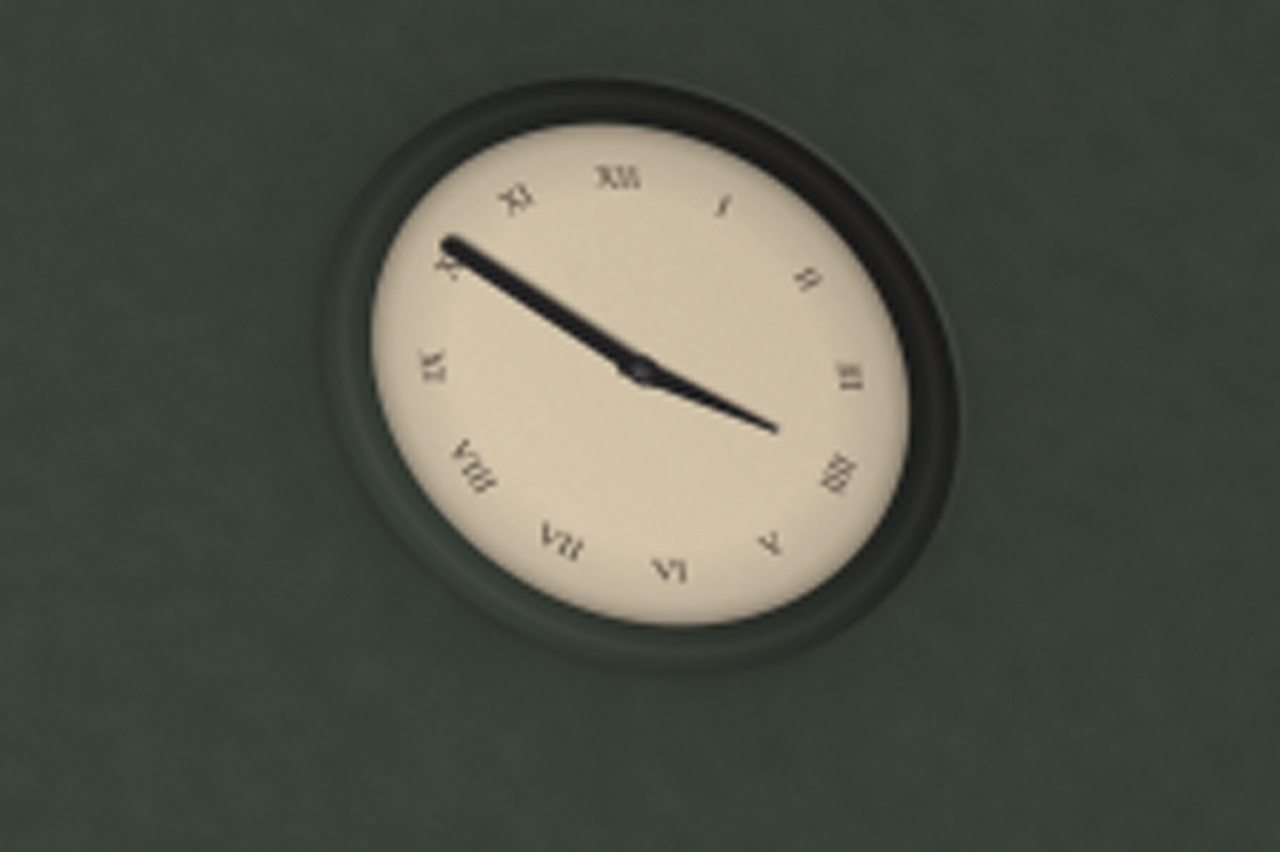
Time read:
3 h 51 min
